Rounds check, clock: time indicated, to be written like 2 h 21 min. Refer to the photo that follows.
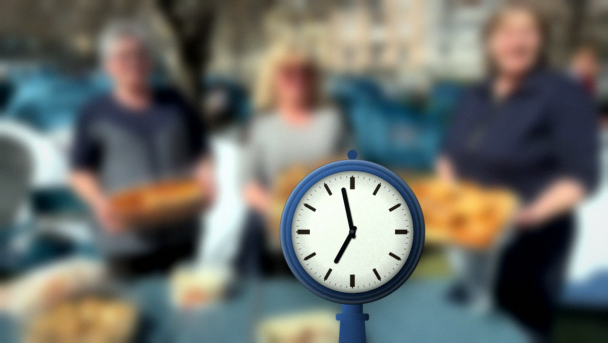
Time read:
6 h 58 min
